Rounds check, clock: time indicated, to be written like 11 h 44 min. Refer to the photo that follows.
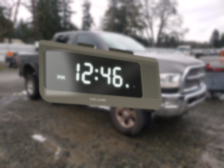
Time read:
12 h 46 min
